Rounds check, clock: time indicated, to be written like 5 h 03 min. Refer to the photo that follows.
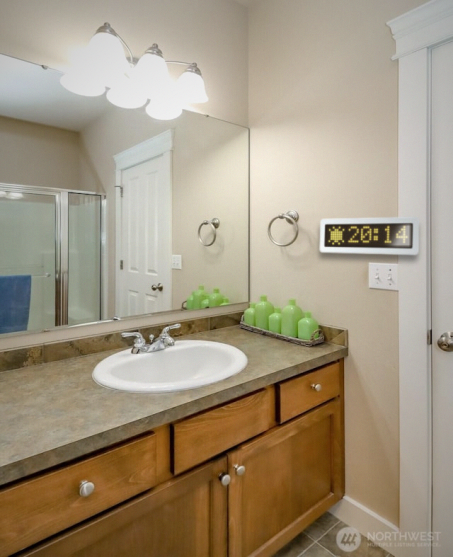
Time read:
20 h 14 min
